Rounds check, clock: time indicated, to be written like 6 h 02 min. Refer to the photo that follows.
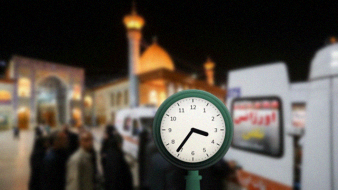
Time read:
3 h 36 min
